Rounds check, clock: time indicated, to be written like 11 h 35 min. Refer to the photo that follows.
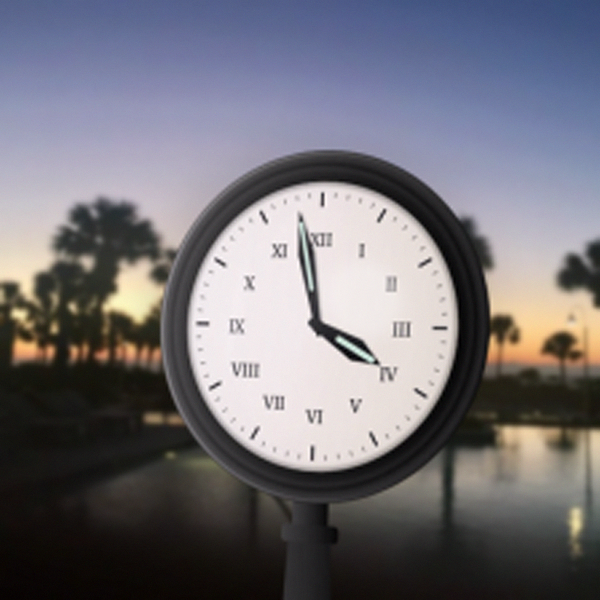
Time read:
3 h 58 min
